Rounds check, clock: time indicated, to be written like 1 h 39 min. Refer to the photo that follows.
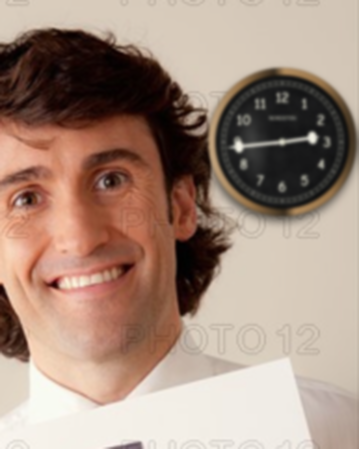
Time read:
2 h 44 min
